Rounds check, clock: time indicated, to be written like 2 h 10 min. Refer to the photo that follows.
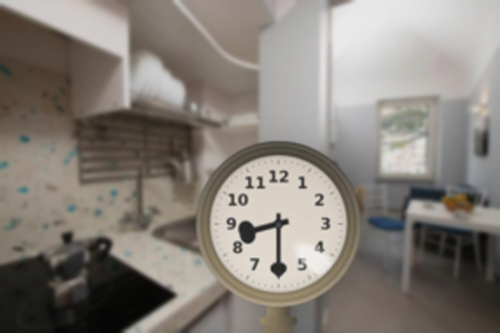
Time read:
8 h 30 min
